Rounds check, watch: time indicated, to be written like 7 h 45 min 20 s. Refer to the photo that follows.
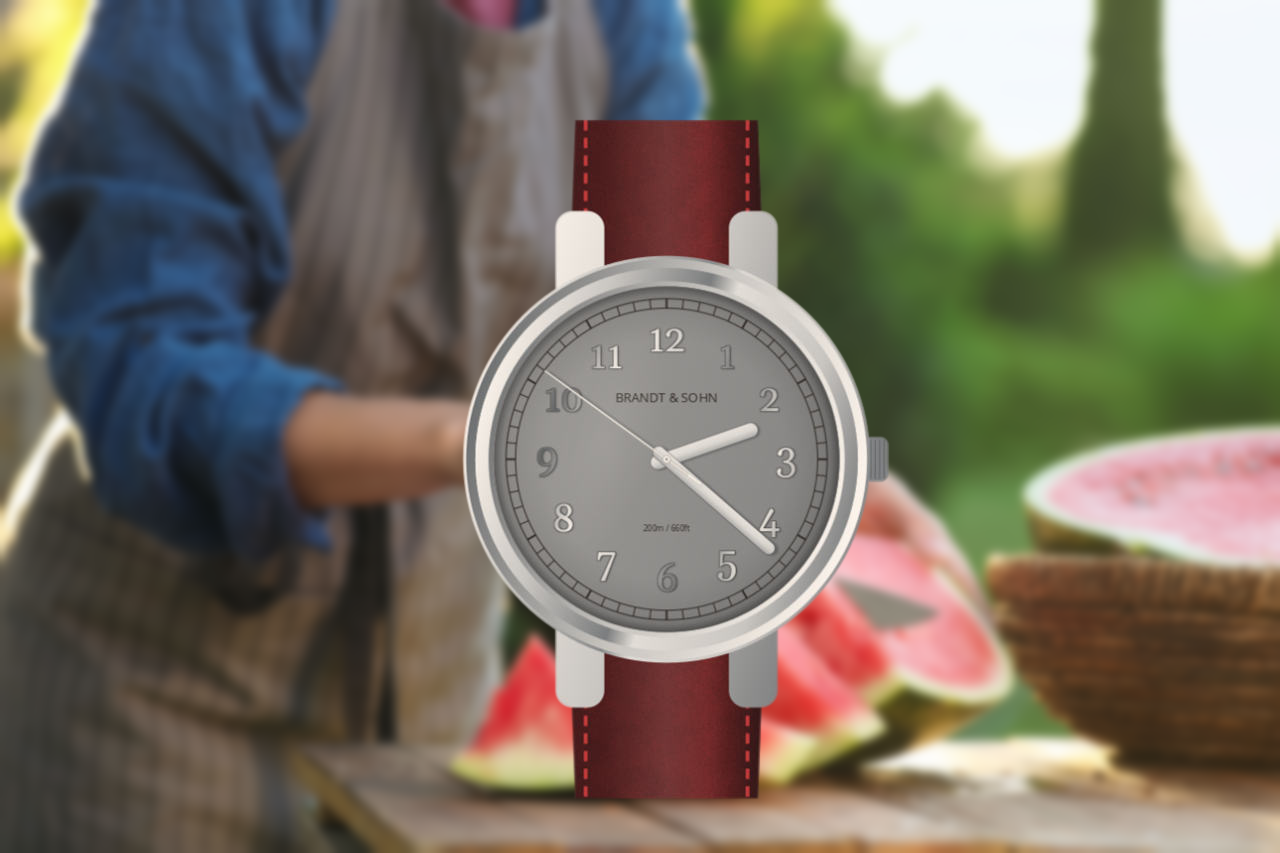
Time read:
2 h 21 min 51 s
